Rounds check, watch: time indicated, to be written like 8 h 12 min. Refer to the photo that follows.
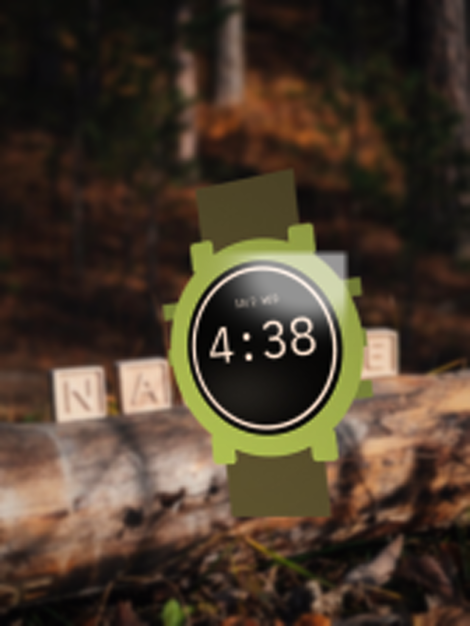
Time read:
4 h 38 min
